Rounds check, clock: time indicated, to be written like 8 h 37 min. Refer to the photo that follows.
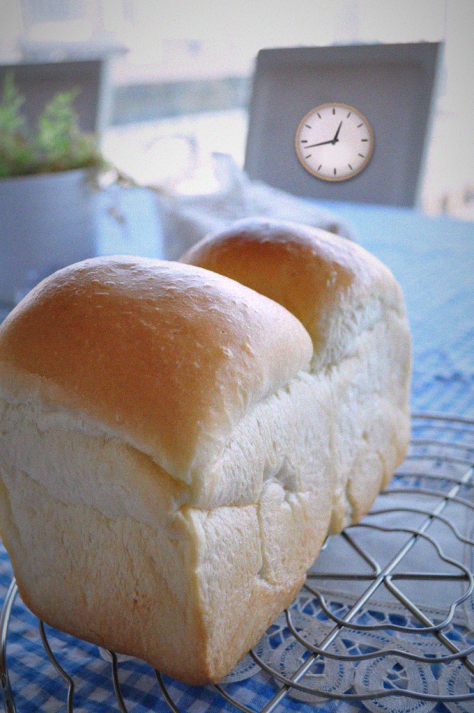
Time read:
12 h 43 min
